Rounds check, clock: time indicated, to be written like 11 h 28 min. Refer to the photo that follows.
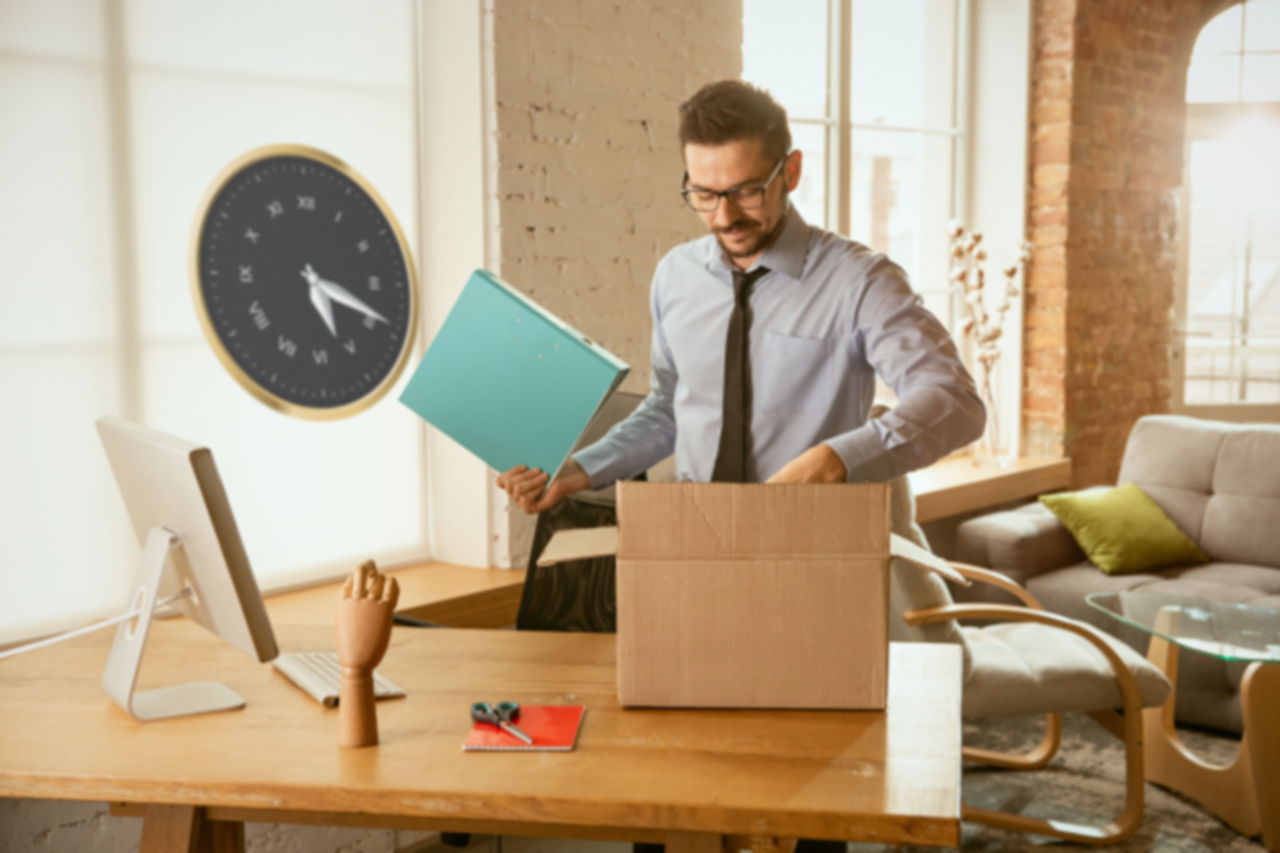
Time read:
5 h 19 min
